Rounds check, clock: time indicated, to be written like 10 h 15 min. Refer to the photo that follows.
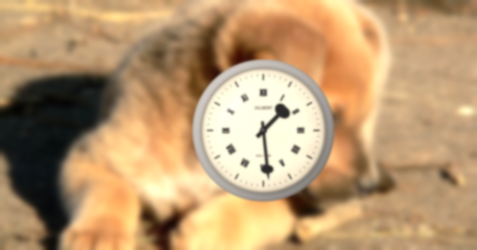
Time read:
1 h 29 min
